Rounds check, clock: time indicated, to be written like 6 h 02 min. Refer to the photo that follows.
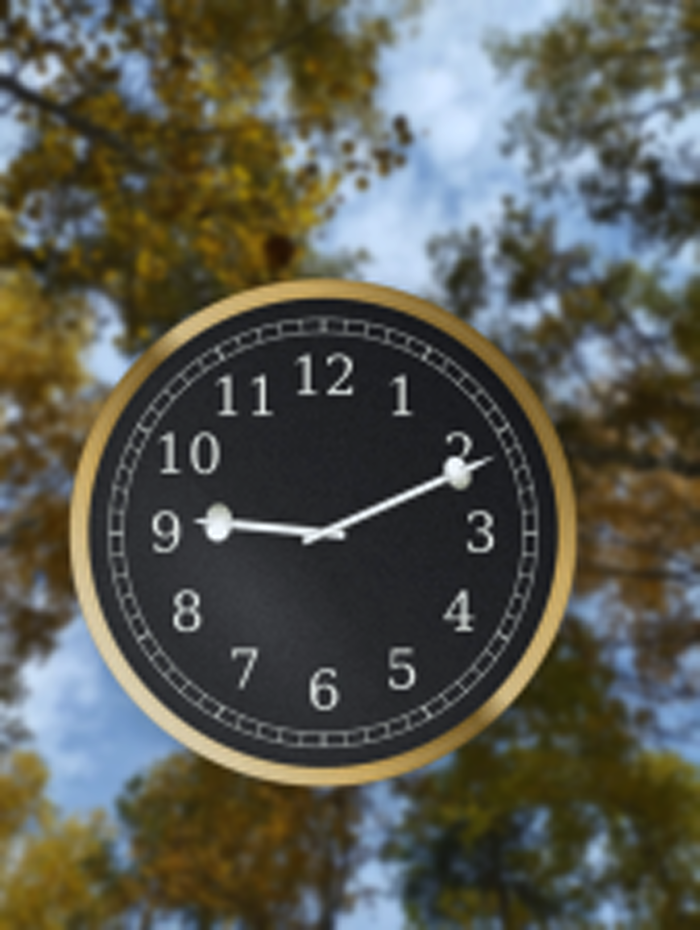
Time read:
9 h 11 min
